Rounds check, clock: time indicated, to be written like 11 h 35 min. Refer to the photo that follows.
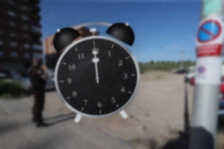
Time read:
12 h 00 min
